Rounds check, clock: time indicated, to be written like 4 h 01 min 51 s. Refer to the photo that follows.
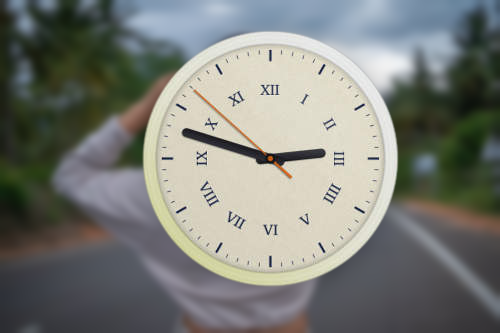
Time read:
2 h 47 min 52 s
